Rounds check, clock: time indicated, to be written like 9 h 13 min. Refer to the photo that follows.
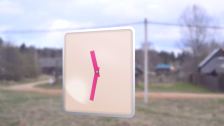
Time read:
11 h 32 min
